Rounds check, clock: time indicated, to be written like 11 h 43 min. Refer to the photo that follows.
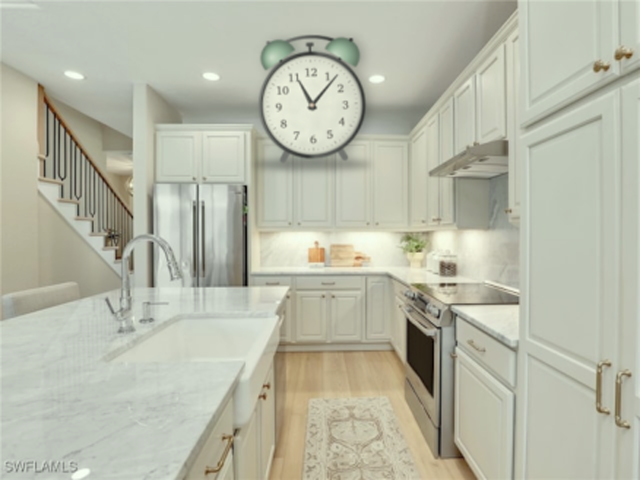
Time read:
11 h 07 min
